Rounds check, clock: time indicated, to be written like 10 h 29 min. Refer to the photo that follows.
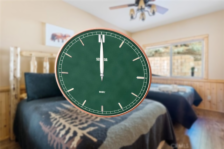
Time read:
12 h 00 min
